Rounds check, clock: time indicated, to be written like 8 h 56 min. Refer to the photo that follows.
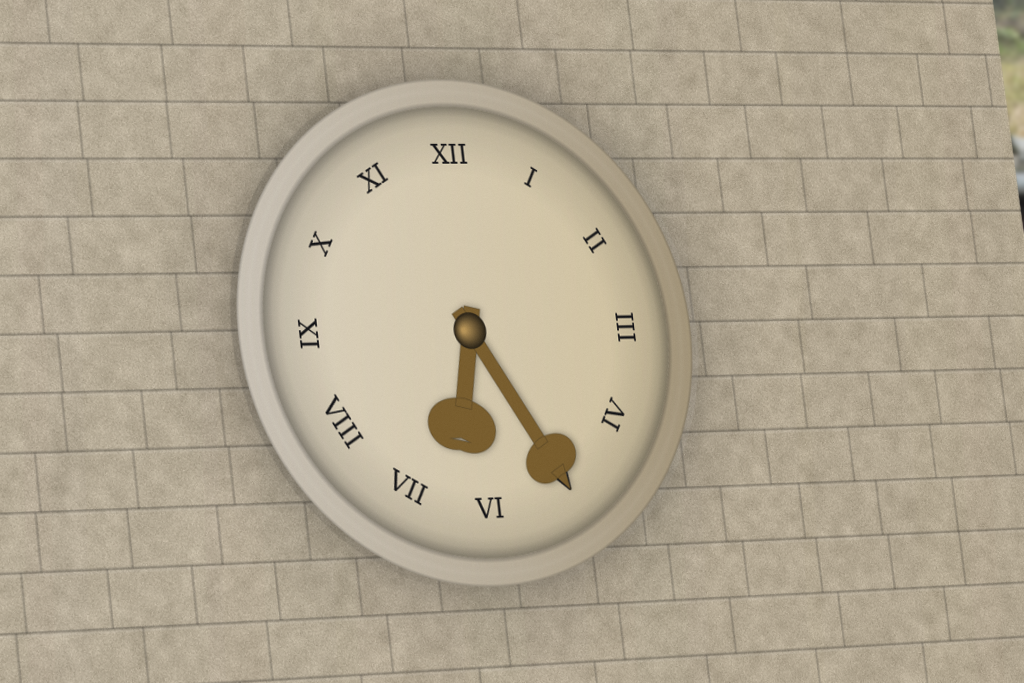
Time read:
6 h 25 min
